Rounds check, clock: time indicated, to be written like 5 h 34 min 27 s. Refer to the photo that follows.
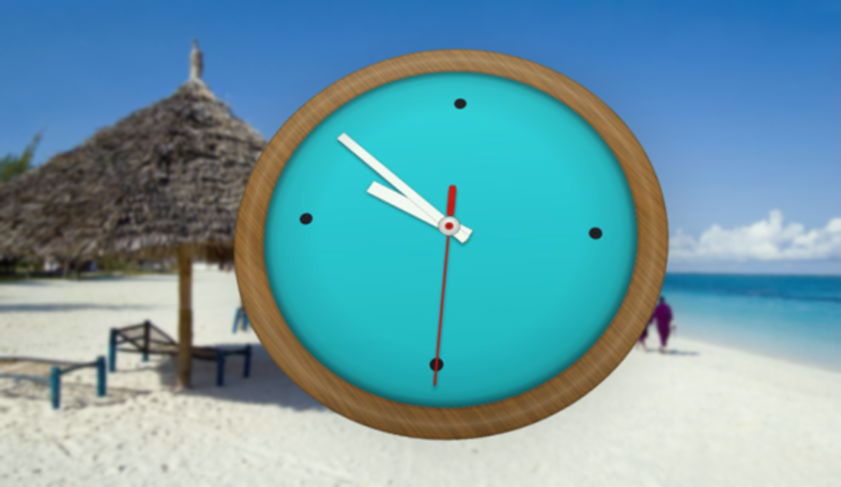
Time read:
9 h 51 min 30 s
